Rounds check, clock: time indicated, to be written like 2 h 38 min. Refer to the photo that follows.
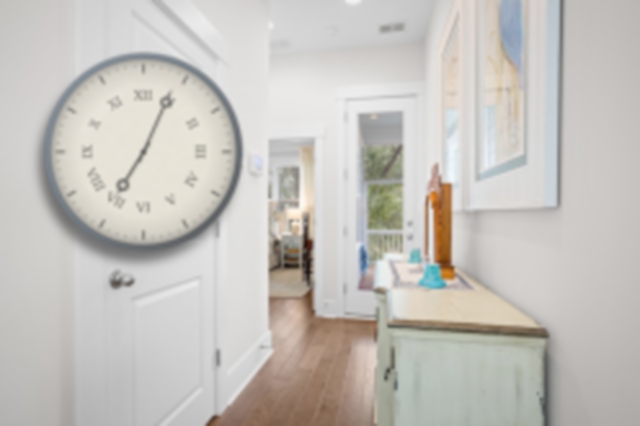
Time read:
7 h 04 min
